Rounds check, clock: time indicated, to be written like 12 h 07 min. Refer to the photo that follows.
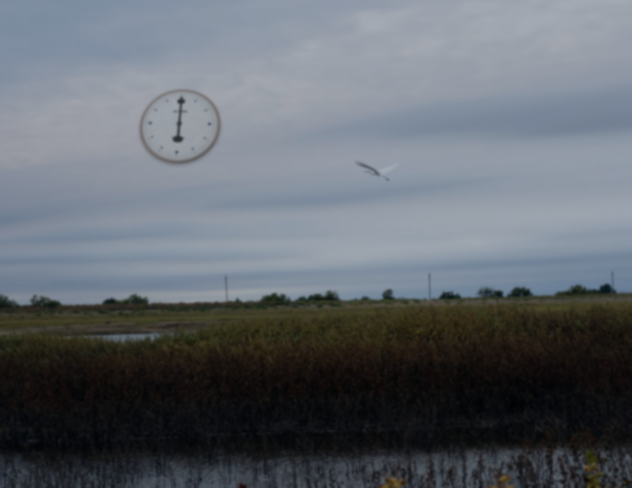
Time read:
6 h 00 min
